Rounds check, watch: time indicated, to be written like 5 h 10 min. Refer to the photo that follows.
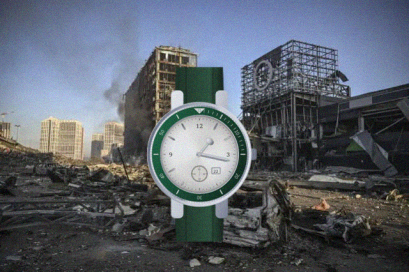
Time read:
1 h 17 min
